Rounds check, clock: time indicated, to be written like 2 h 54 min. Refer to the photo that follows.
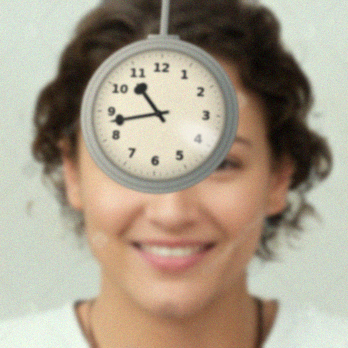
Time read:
10 h 43 min
